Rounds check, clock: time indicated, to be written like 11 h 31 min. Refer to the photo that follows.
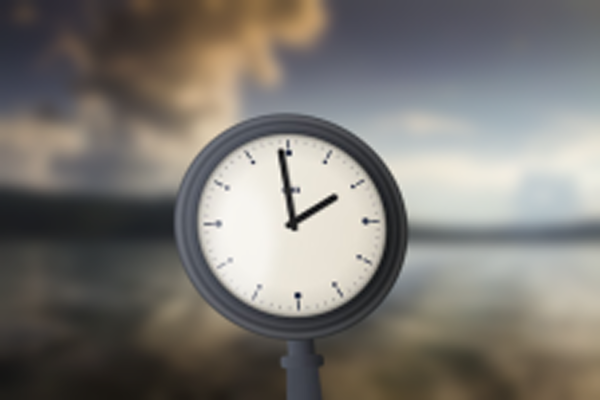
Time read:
1 h 59 min
